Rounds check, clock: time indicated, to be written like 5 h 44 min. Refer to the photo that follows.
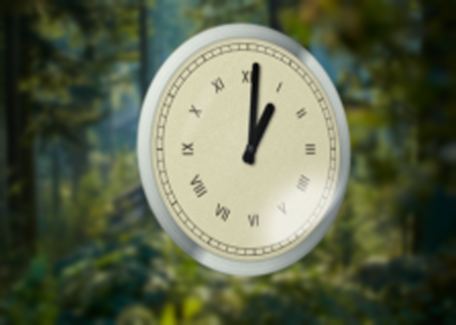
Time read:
1 h 01 min
